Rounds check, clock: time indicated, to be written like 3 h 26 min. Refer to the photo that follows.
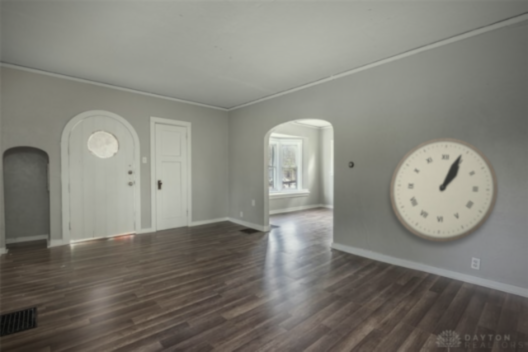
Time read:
1 h 04 min
